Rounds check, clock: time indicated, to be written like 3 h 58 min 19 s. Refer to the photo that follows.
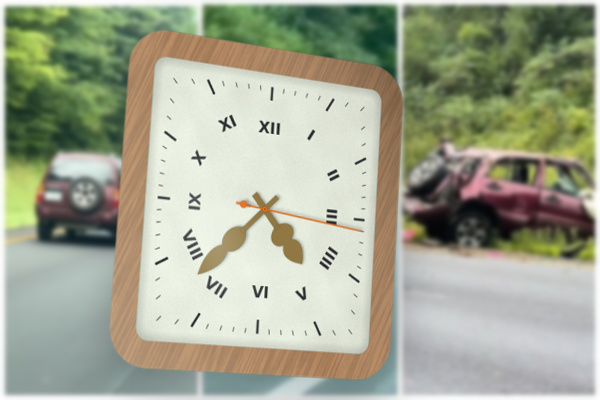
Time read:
4 h 37 min 16 s
